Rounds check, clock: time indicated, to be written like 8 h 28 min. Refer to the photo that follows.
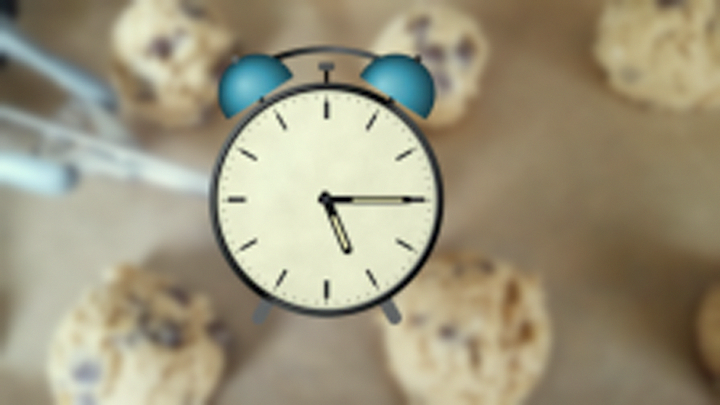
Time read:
5 h 15 min
